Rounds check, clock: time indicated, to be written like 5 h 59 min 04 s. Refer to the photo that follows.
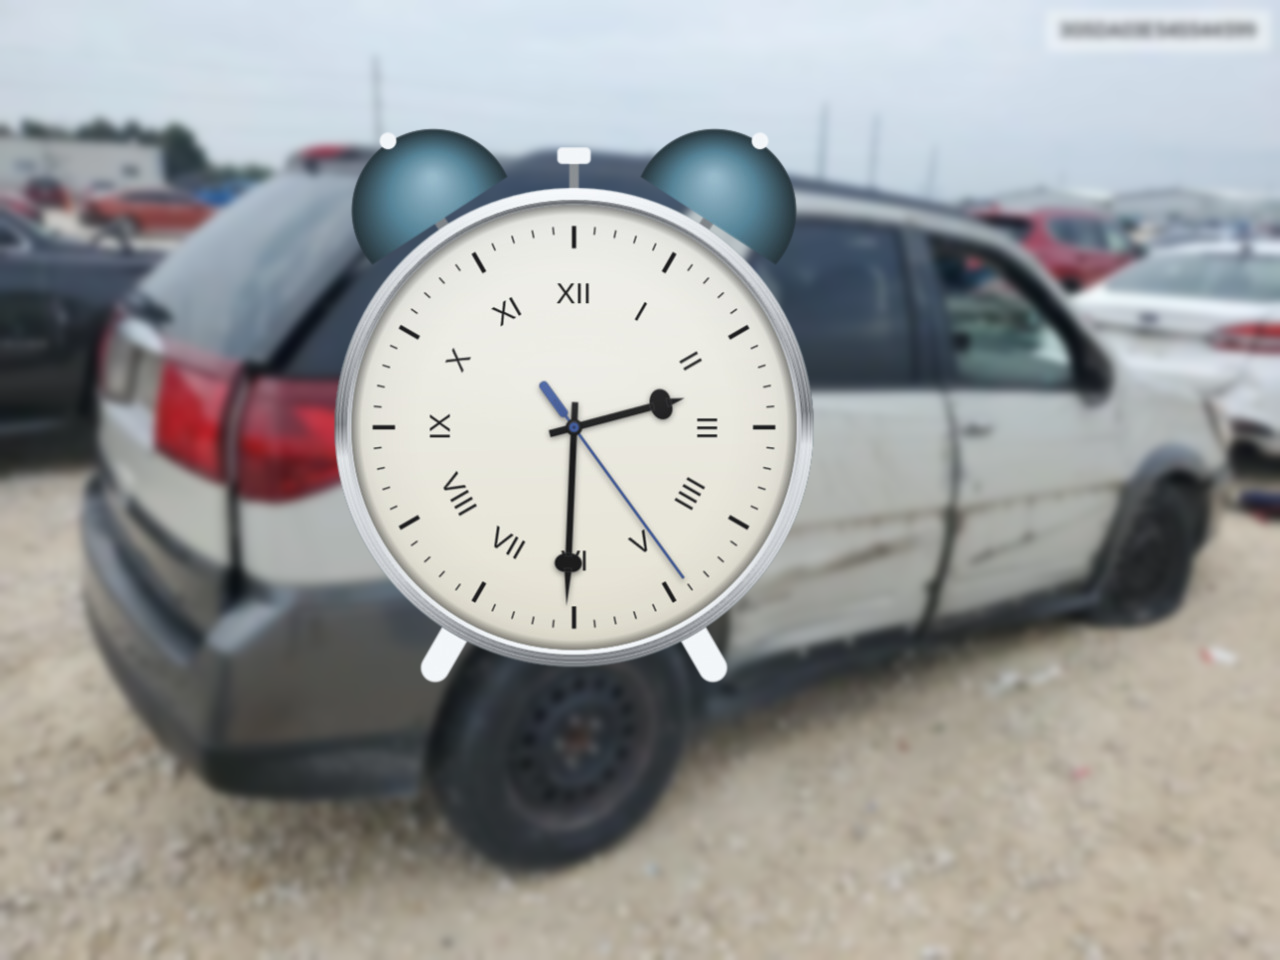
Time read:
2 h 30 min 24 s
